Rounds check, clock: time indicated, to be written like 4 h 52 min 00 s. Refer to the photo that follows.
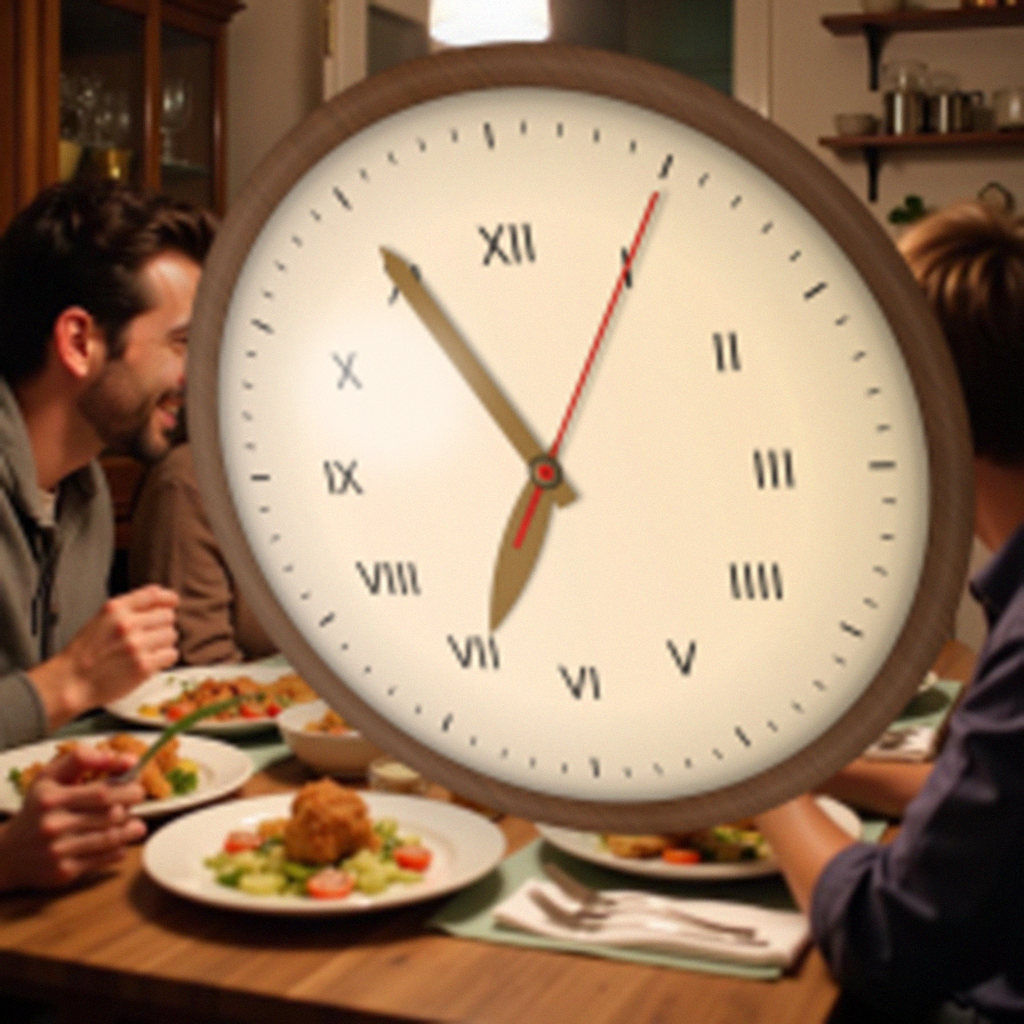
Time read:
6 h 55 min 05 s
